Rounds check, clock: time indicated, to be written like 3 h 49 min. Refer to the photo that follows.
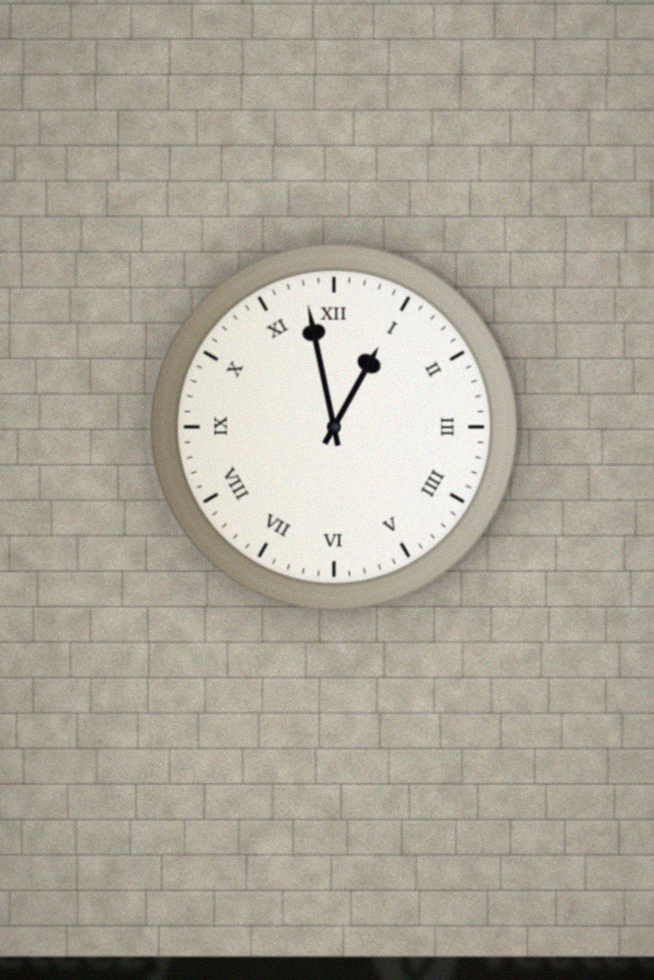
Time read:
12 h 58 min
